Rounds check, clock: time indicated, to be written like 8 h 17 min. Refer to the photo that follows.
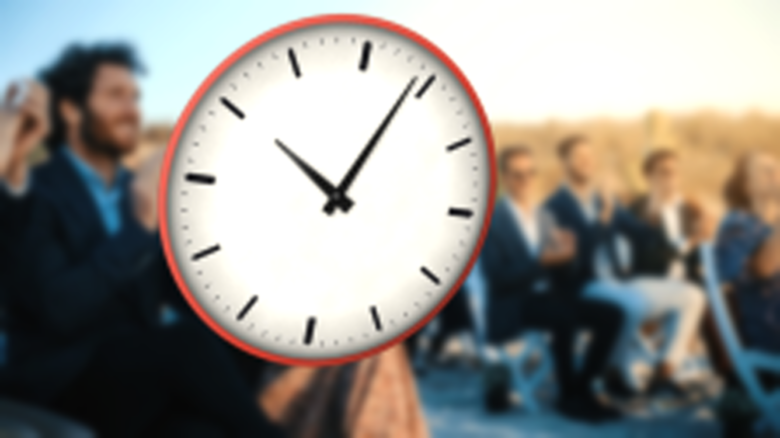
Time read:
10 h 04 min
